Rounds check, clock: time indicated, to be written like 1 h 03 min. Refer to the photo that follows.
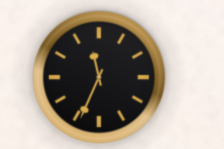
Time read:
11 h 34 min
